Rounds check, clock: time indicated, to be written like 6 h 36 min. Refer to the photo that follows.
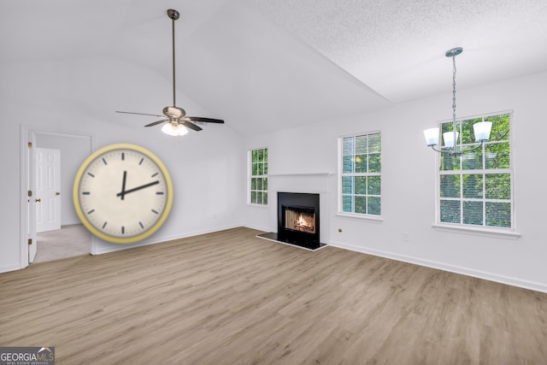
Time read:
12 h 12 min
